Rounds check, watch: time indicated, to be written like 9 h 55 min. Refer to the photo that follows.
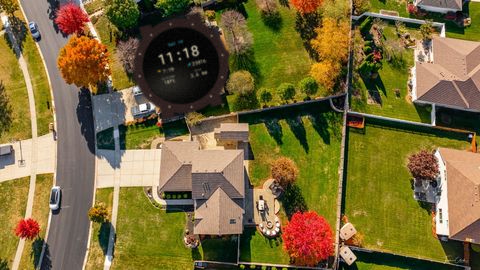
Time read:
11 h 18 min
